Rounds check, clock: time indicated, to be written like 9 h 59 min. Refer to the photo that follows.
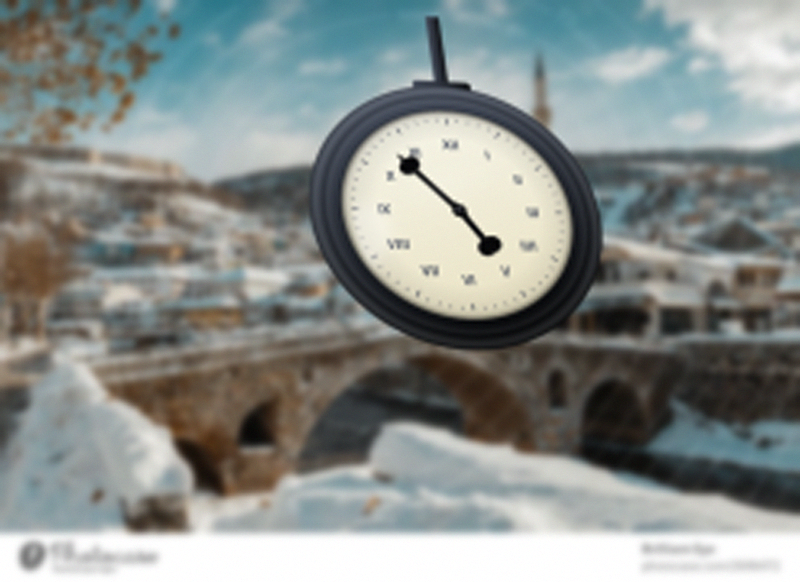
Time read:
4 h 53 min
